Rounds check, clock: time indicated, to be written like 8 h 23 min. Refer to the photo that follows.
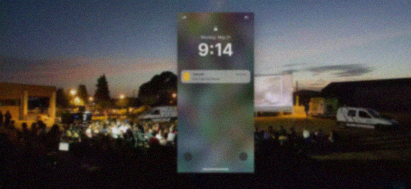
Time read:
9 h 14 min
